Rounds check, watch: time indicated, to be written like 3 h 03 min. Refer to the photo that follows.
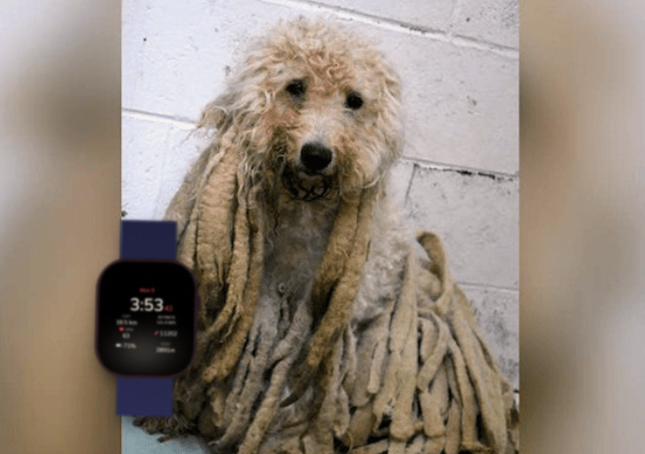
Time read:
3 h 53 min
